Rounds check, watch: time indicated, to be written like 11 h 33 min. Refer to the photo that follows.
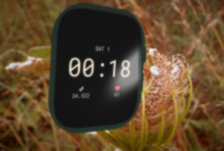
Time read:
0 h 18 min
